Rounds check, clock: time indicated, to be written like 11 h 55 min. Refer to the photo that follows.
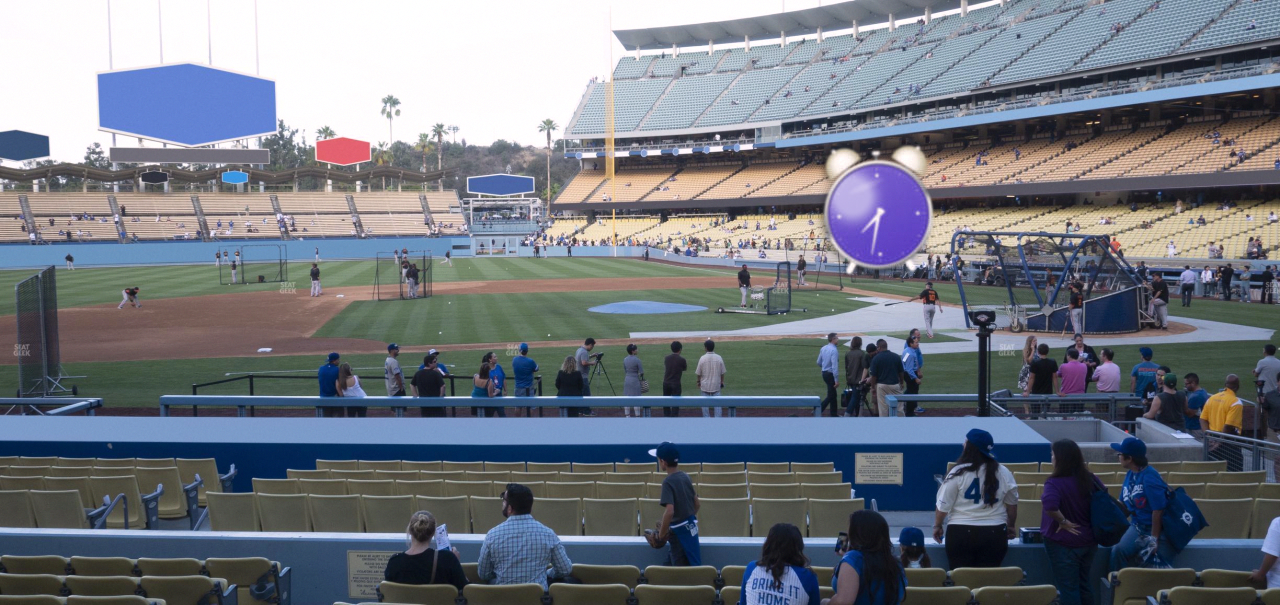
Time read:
7 h 32 min
